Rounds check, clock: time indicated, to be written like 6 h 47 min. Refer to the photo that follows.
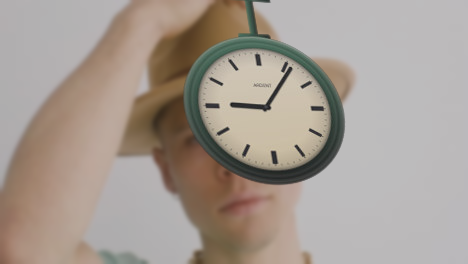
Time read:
9 h 06 min
